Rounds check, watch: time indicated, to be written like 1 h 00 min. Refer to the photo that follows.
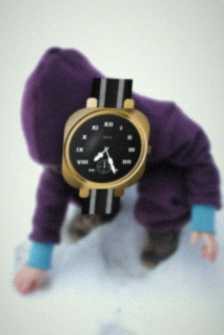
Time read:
7 h 26 min
